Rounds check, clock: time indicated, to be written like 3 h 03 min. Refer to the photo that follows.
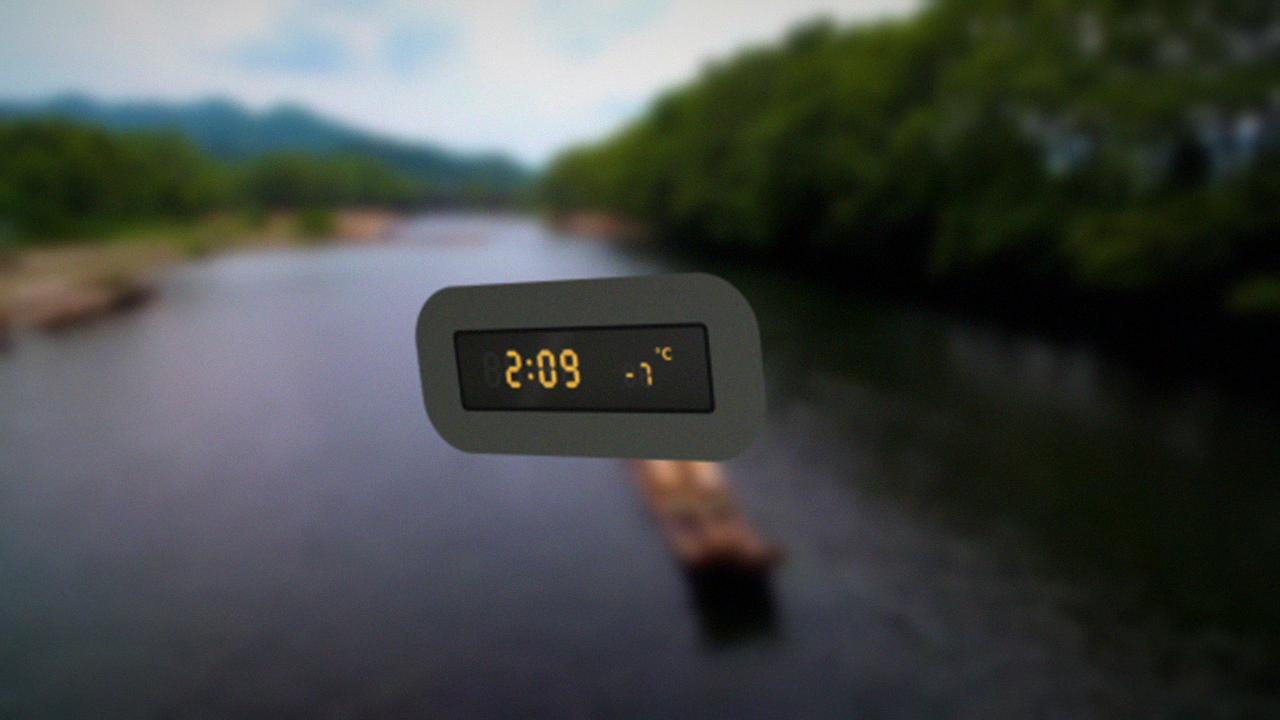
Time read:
2 h 09 min
